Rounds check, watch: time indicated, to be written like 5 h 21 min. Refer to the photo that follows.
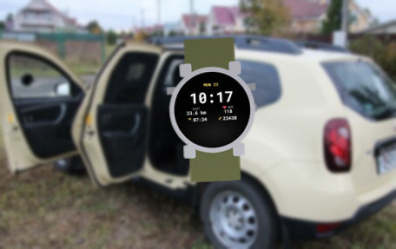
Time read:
10 h 17 min
